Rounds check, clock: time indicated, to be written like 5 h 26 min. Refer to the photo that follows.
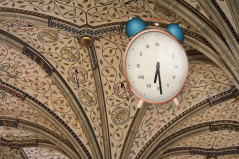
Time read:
6 h 29 min
